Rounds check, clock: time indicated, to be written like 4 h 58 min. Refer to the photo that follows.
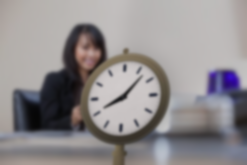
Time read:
8 h 07 min
